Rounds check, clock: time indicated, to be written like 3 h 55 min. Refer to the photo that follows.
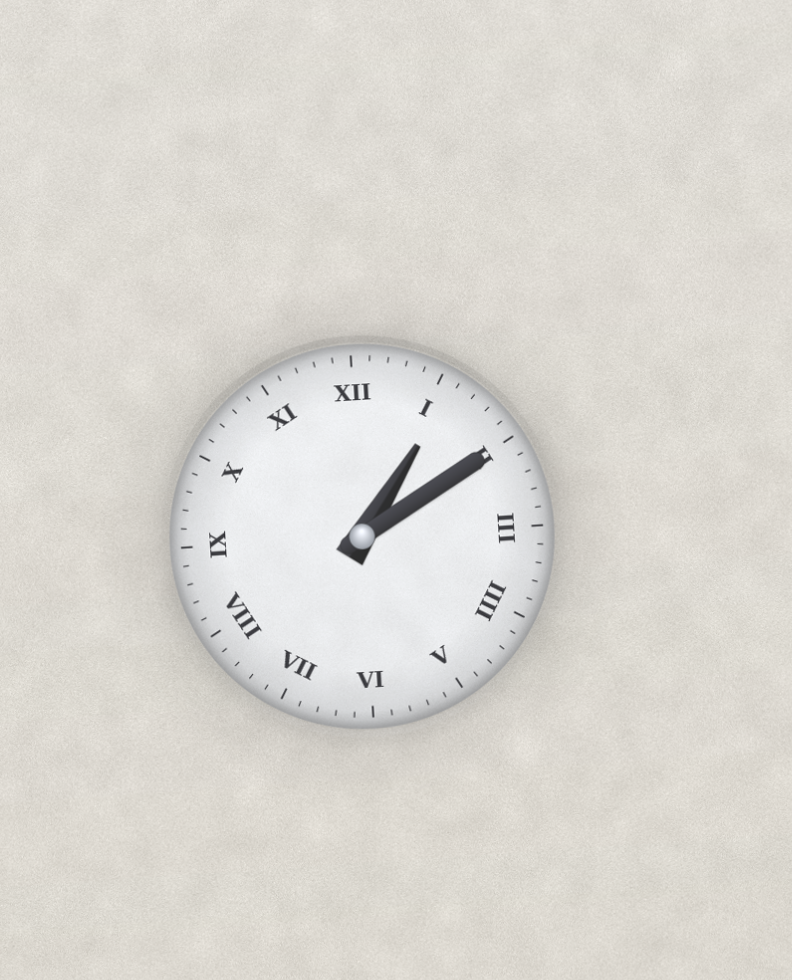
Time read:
1 h 10 min
